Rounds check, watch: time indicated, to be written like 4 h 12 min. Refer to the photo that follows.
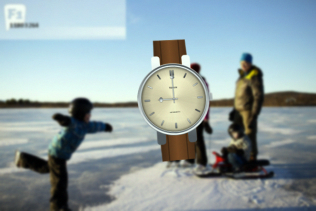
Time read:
9 h 00 min
